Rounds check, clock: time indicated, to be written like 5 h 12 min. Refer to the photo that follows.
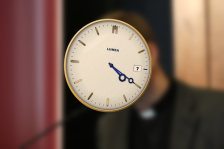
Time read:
4 h 20 min
